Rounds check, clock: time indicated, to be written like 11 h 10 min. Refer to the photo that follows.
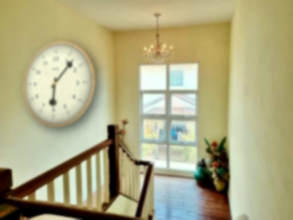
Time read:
6 h 07 min
